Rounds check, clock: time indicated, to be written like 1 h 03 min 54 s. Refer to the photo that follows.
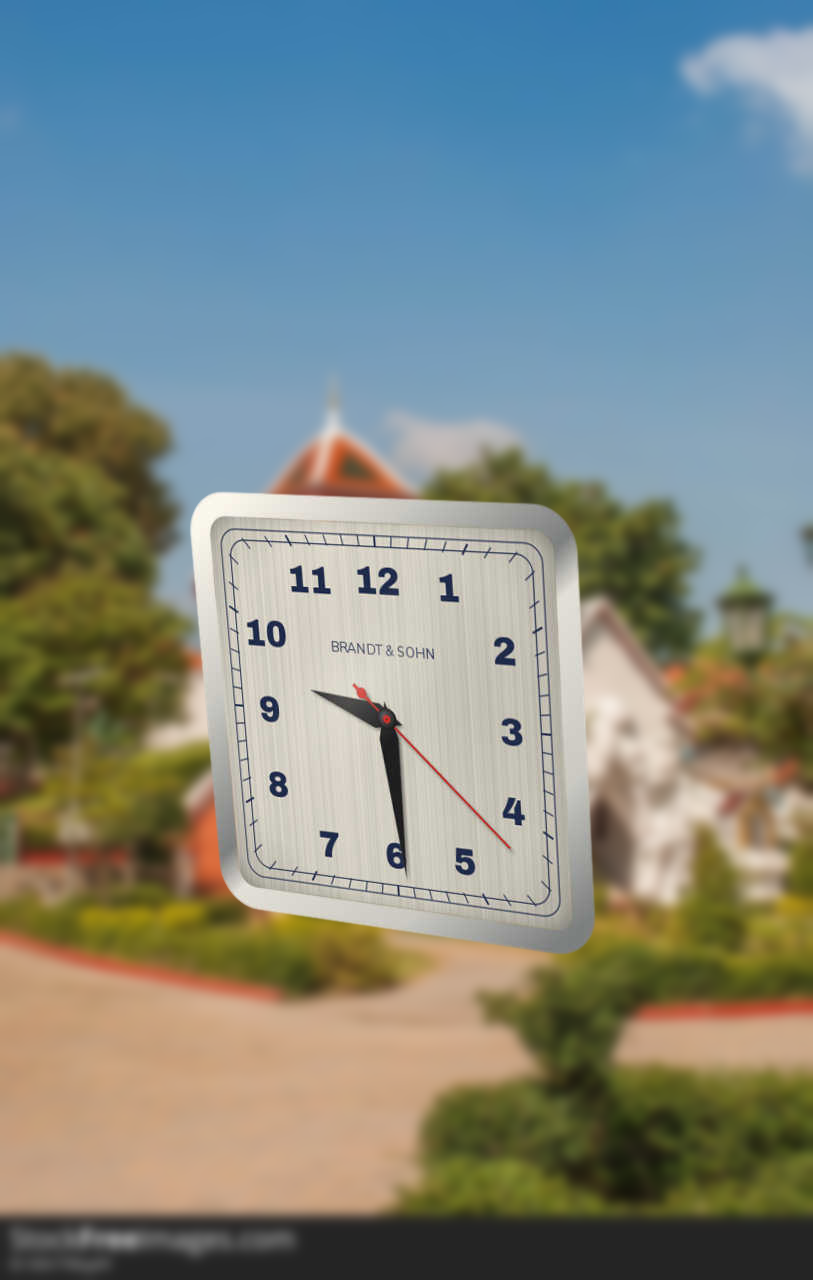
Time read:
9 h 29 min 22 s
